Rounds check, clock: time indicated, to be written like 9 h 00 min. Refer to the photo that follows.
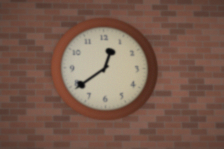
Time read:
12 h 39 min
